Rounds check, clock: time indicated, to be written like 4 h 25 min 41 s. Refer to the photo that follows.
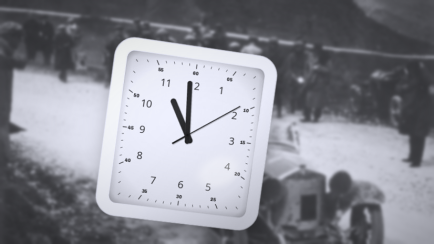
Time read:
10 h 59 min 09 s
